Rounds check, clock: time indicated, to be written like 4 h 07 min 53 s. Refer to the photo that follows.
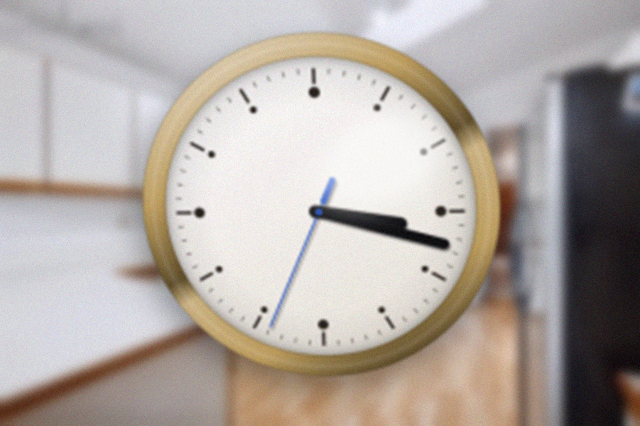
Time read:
3 h 17 min 34 s
